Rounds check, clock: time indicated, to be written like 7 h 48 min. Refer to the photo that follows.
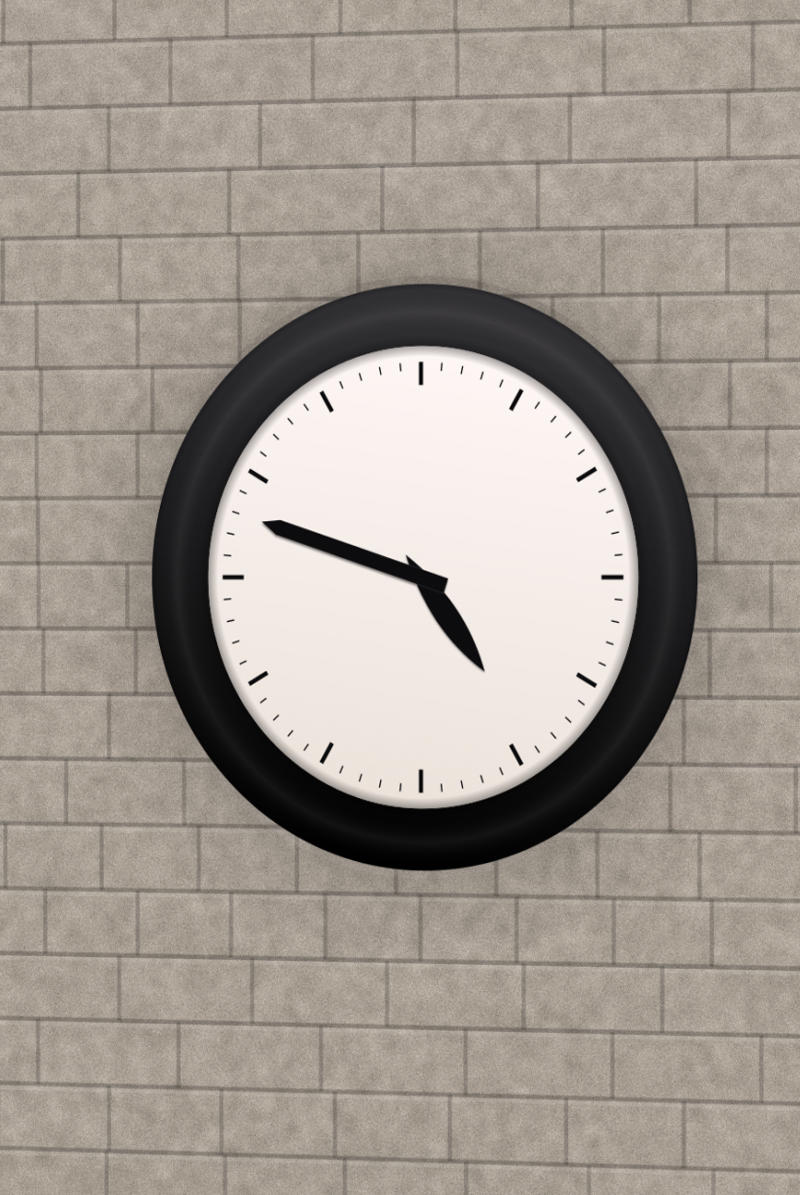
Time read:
4 h 48 min
